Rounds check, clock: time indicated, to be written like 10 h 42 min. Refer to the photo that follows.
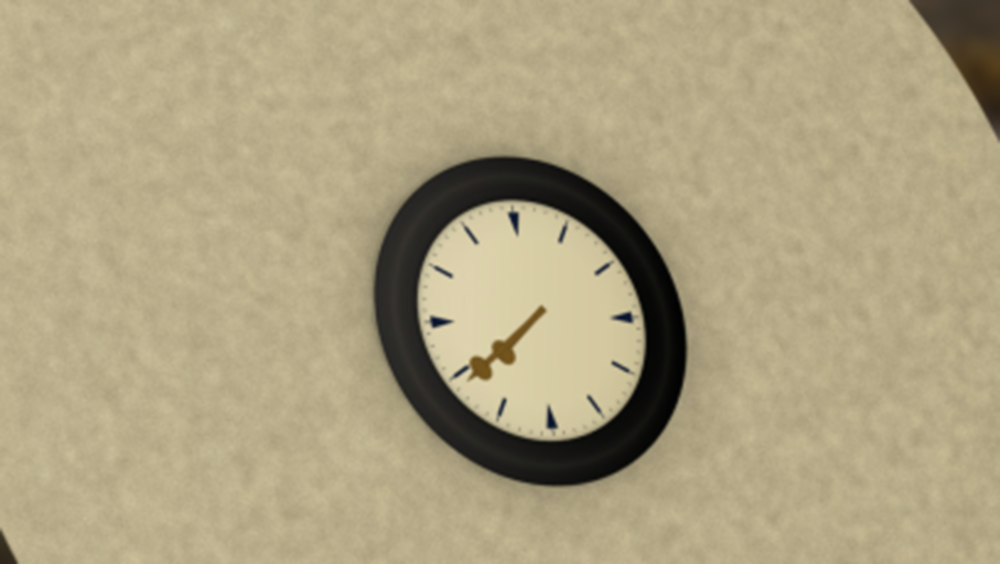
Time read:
7 h 39 min
